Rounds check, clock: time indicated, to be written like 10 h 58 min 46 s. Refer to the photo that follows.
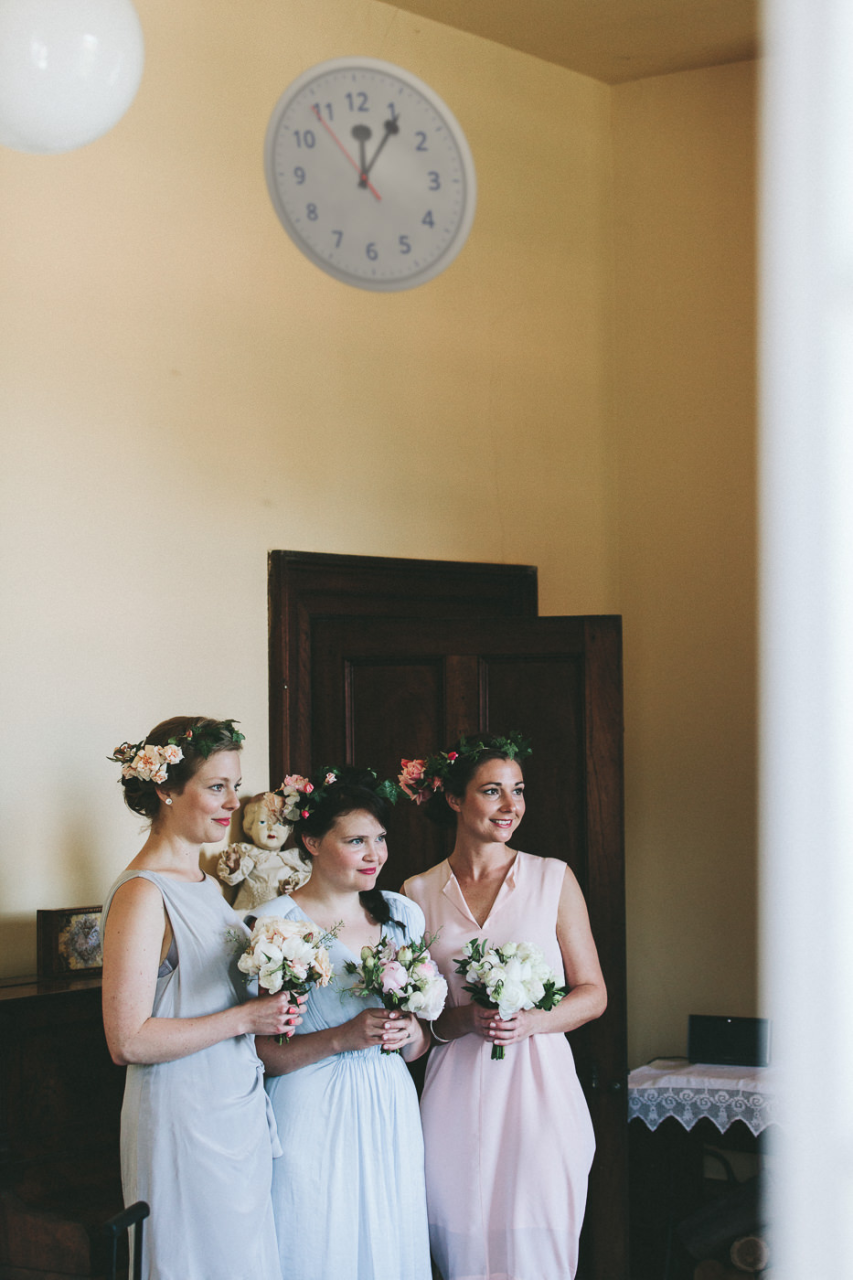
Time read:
12 h 05 min 54 s
